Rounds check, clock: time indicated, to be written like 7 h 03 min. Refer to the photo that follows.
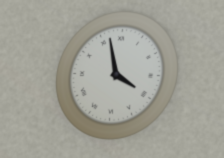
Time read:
3 h 57 min
